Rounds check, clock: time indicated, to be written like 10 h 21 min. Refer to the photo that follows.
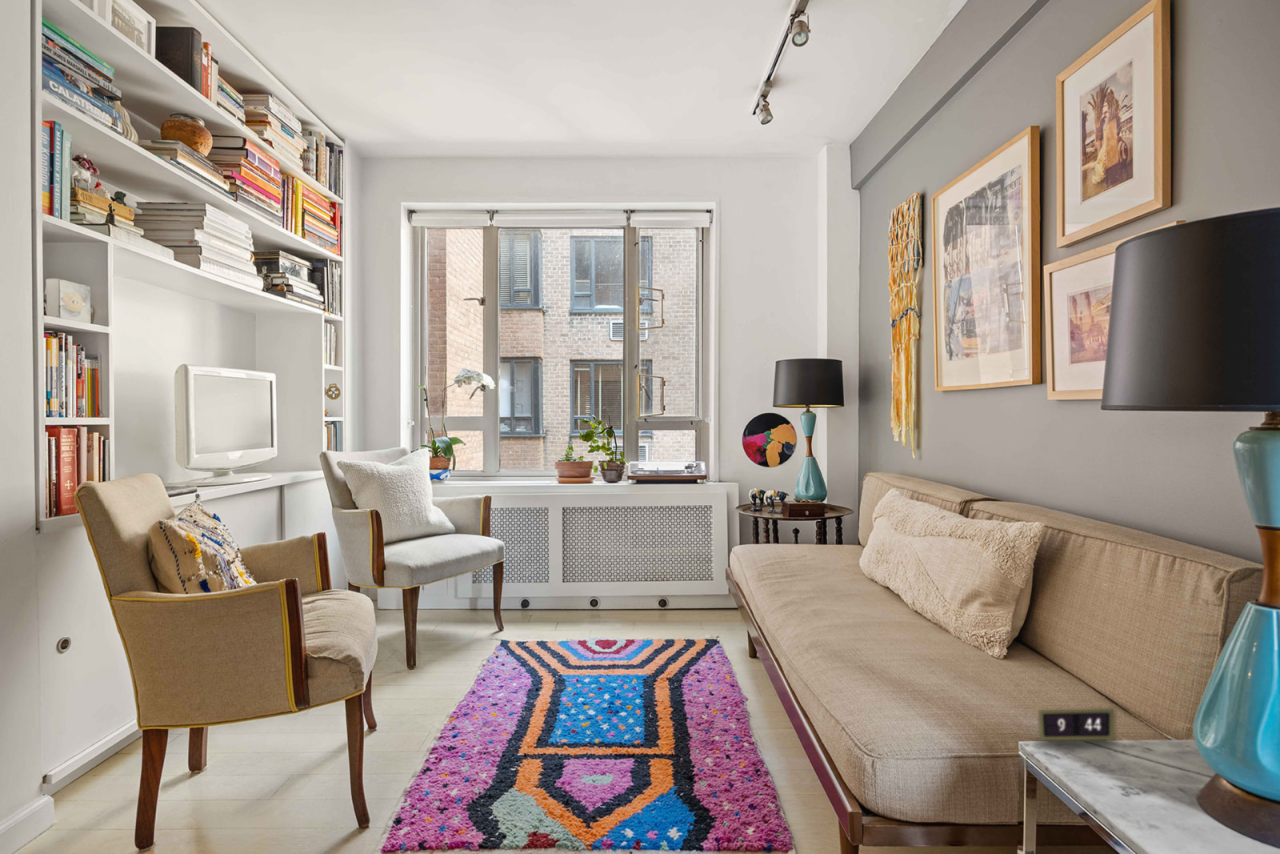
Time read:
9 h 44 min
